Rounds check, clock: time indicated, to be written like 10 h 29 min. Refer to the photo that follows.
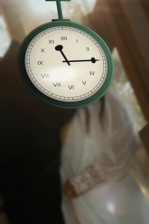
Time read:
11 h 15 min
